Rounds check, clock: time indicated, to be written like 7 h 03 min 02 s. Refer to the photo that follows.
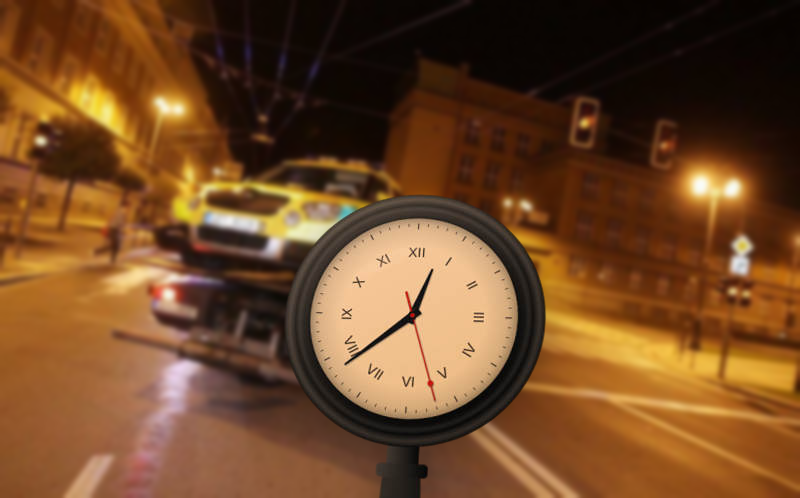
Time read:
12 h 38 min 27 s
